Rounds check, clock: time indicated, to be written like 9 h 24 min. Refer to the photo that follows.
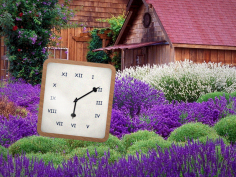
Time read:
6 h 09 min
